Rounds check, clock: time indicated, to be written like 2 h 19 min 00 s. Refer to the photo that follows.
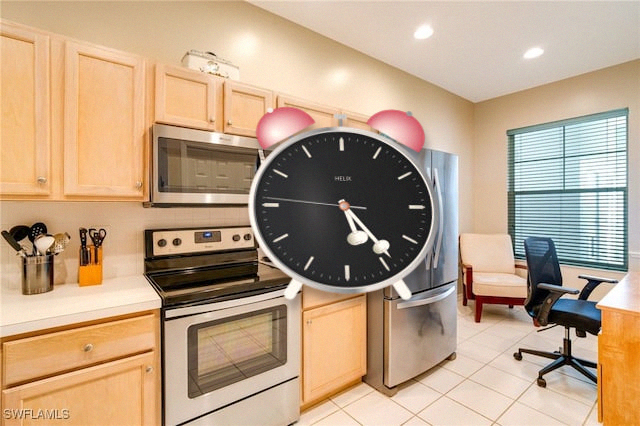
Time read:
5 h 23 min 46 s
